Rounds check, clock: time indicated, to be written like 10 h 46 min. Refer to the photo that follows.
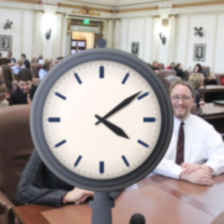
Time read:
4 h 09 min
